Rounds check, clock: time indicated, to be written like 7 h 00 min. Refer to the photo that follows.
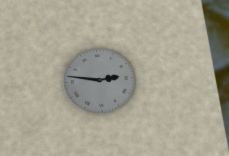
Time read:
2 h 47 min
